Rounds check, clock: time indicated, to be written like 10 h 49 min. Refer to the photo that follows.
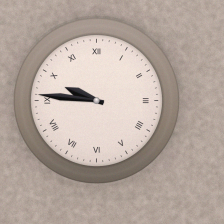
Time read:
9 h 46 min
